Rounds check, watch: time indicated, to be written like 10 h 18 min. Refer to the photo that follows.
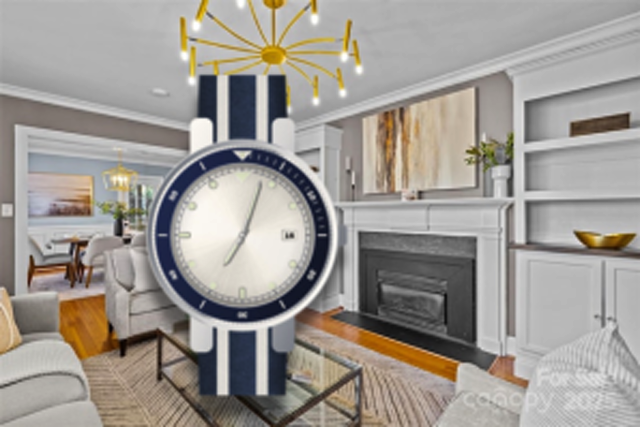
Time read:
7 h 03 min
